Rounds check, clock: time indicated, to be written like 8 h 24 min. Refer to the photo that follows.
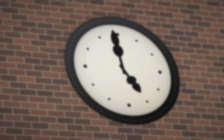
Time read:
4 h 59 min
